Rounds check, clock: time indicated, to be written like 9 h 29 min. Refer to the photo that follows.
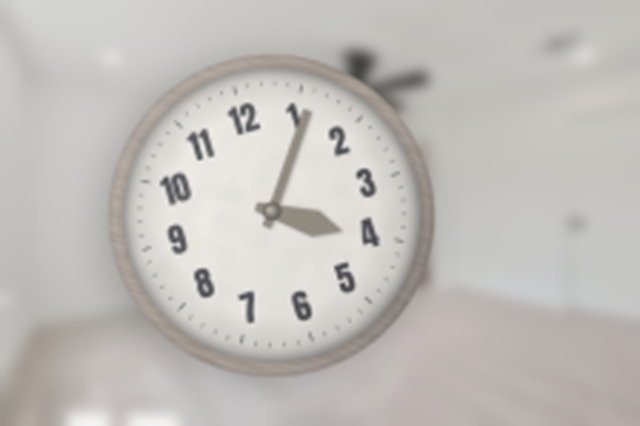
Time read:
4 h 06 min
